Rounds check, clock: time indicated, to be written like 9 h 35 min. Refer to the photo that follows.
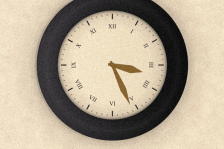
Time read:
3 h 26 min
